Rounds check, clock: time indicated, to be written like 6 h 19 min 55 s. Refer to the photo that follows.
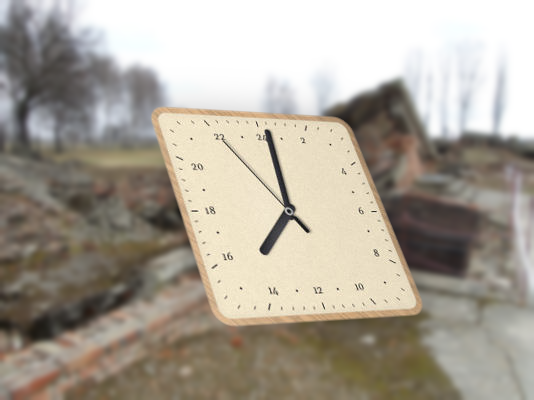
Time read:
15 h 00 min 55 s
